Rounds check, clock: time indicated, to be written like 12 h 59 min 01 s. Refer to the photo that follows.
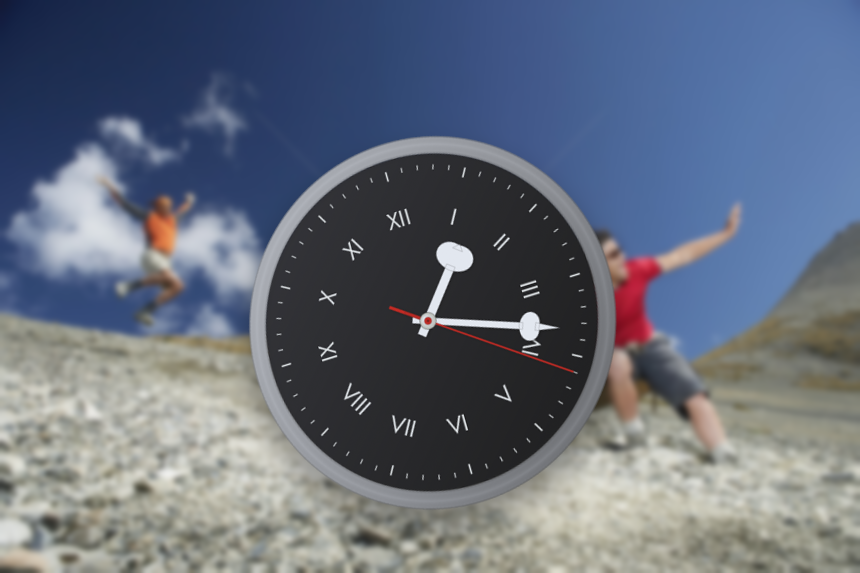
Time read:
1 h 18 min 21 s
